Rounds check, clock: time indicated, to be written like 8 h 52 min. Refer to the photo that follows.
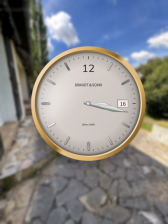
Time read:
3 h 17 min
